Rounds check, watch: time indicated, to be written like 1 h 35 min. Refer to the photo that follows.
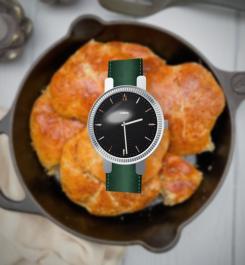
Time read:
2 h 29 min
